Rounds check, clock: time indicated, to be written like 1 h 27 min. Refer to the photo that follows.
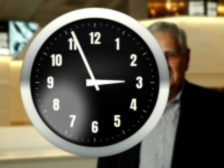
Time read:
2 h 56 min
